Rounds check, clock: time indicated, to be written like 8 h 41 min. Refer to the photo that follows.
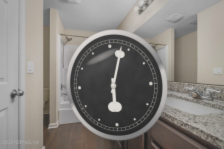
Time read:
6 h 03 min
